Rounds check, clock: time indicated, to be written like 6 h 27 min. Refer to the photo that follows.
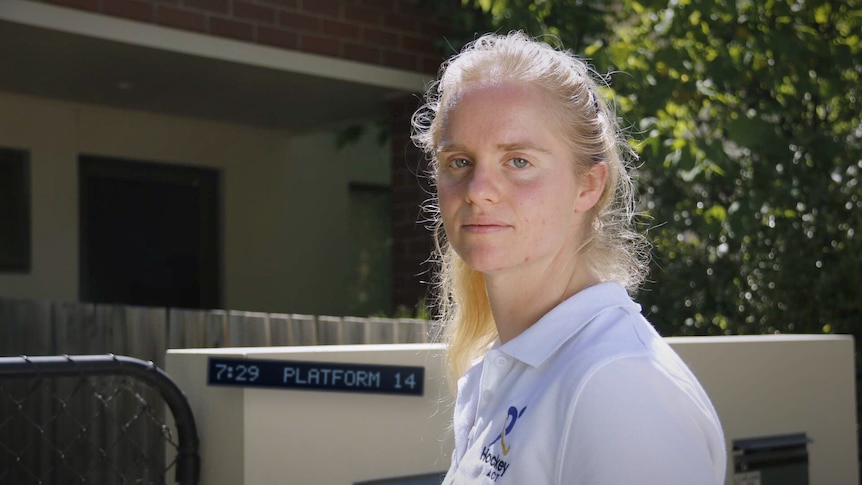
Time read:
7 h 29 min
